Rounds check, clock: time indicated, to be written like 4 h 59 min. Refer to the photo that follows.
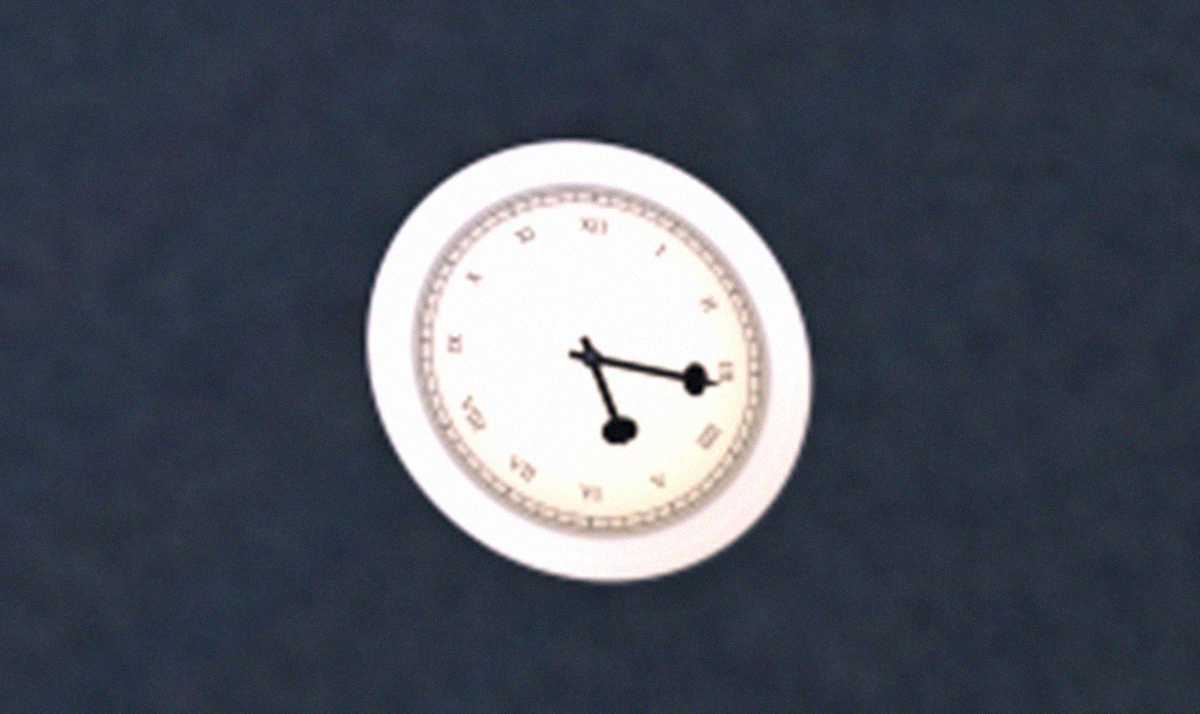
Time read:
5 h 16 min
